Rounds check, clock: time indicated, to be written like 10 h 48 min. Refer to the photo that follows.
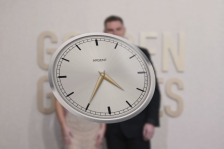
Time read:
4 h 35 min
